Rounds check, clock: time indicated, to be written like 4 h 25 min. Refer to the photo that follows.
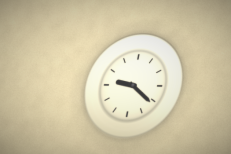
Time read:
9 h 21 min
